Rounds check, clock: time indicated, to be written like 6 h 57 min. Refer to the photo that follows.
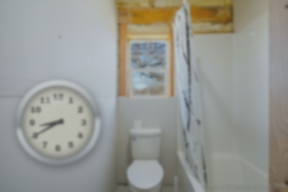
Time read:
8 h 40 min
